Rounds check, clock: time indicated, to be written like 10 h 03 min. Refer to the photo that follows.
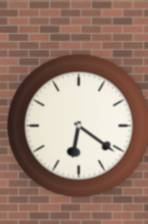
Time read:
6 h 21 min
